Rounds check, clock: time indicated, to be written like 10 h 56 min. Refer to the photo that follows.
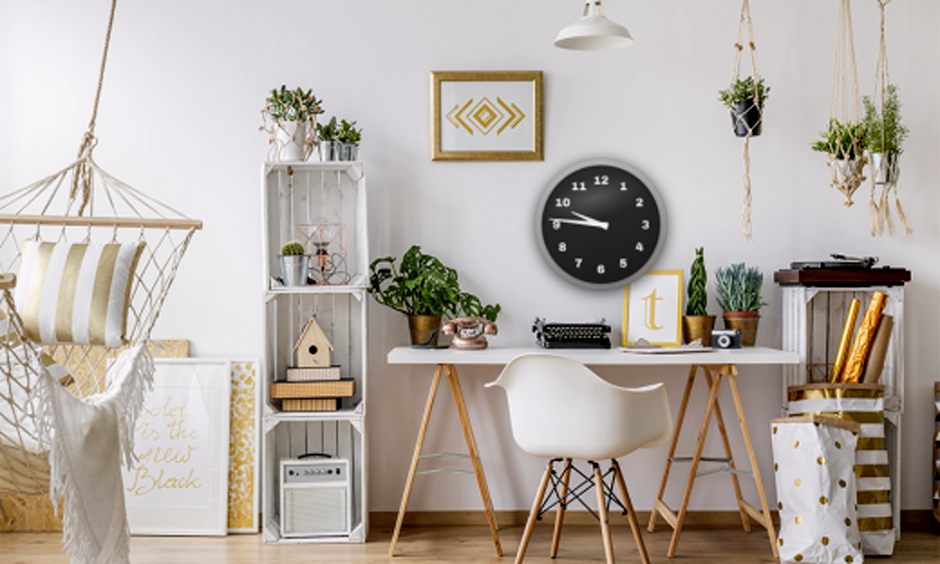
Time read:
9 h 46 min
